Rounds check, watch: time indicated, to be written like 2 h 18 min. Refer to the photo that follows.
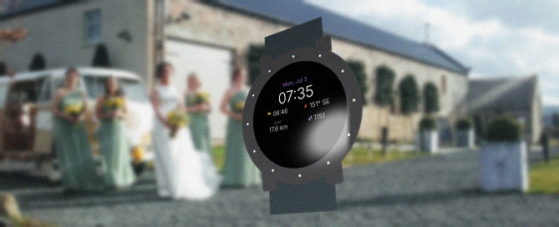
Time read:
7 h 35 min
